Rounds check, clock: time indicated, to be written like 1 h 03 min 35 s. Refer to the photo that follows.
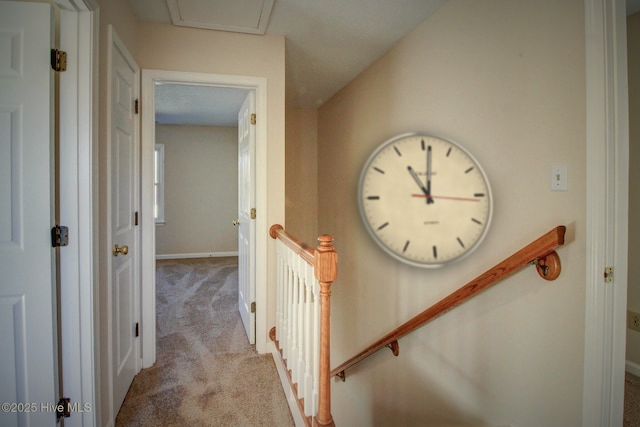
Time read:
11 h 01 min 16 s
